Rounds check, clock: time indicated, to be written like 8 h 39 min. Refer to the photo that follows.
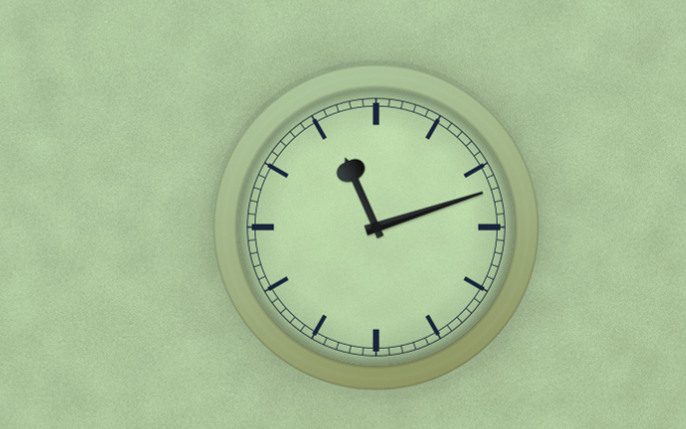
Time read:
11 h 12 min
